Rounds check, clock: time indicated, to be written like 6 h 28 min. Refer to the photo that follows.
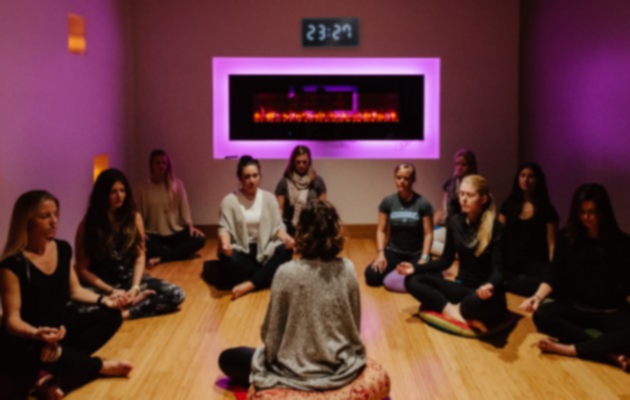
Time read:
23 h 27 min
